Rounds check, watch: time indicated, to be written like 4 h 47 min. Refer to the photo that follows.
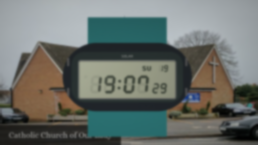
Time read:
19 h 07 min
